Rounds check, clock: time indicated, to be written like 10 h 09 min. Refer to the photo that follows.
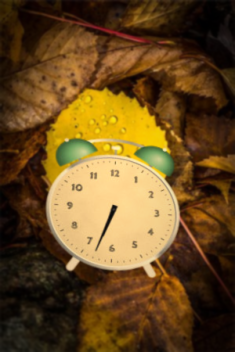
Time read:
6 h 33 min
